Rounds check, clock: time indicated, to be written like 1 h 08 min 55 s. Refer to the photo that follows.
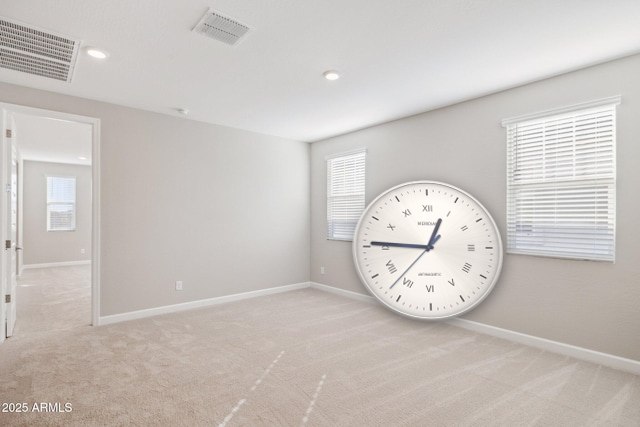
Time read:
12 h 45 min 37 s
